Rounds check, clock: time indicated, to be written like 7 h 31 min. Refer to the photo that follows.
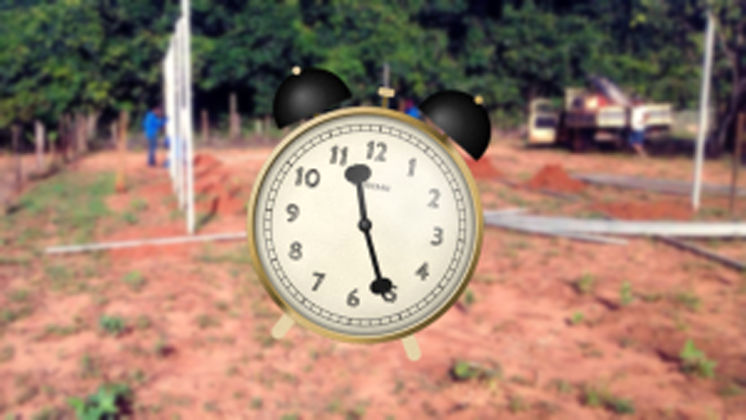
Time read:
11 h 26 min
